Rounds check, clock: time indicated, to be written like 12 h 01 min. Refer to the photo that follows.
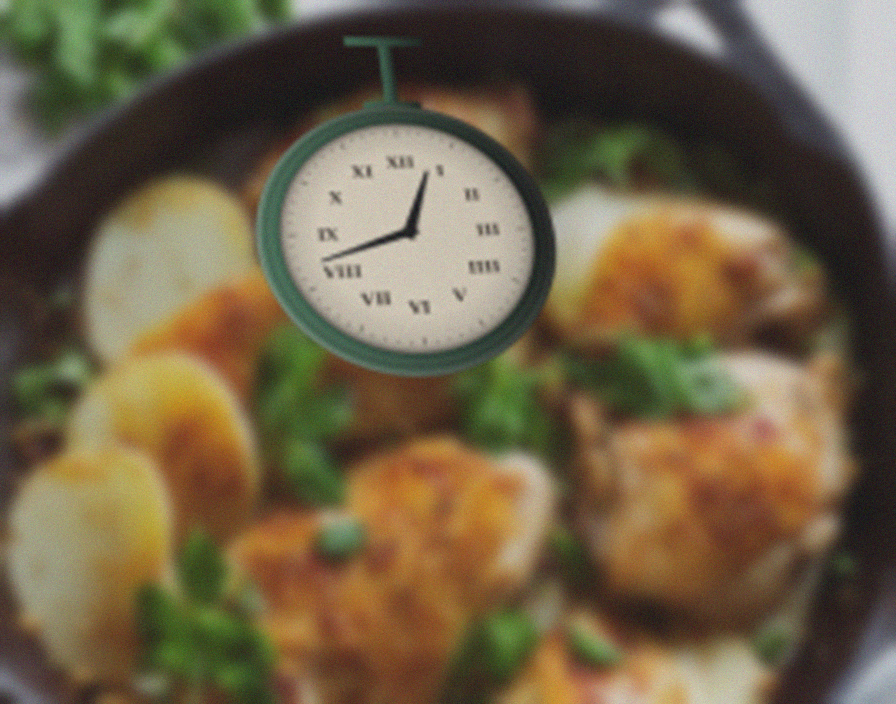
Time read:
12 h 42 min
